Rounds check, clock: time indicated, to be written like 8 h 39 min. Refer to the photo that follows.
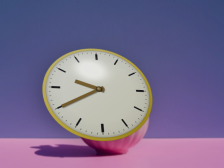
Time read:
9 h 40 min
